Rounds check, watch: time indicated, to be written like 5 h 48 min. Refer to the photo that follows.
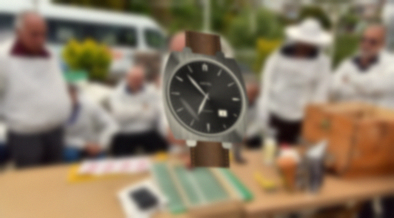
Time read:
6 h 53 min
